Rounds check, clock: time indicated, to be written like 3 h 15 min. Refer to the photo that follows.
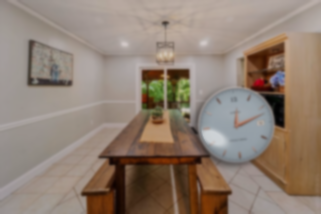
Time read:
12 h 12 min
